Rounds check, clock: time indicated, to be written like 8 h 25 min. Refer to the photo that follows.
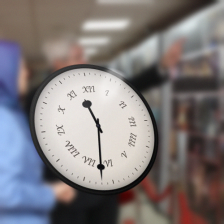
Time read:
11 h 32 min
